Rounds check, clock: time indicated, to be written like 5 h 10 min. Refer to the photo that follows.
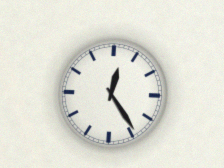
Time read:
12 h 24 min
